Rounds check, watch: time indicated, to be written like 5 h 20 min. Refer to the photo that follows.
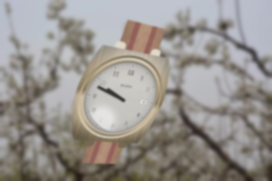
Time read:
9 h 48 min
